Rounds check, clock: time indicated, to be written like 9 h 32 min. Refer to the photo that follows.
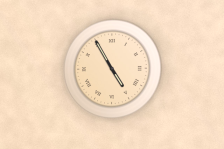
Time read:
4 h 55 min
